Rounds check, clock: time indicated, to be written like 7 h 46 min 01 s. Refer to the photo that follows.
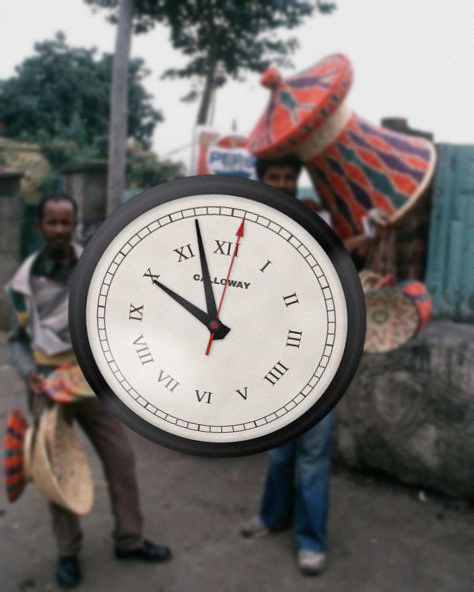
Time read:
9 h 57 min 01 s
